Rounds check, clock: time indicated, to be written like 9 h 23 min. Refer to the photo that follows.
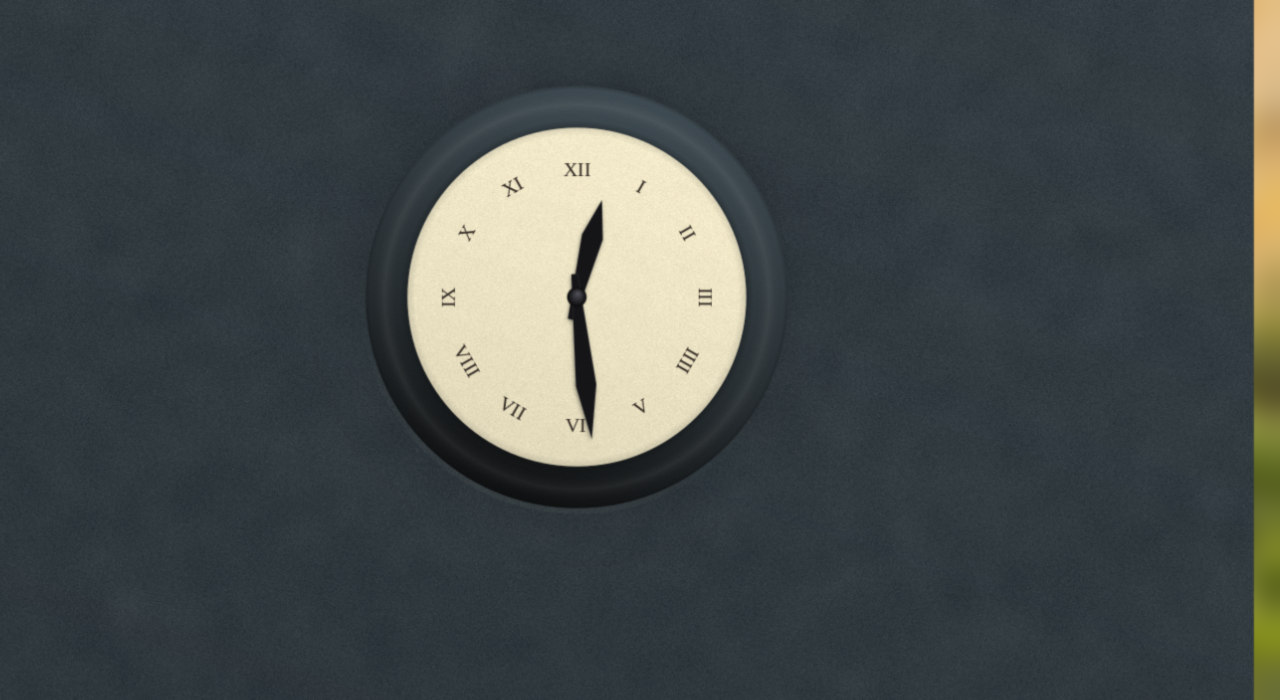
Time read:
12 h 29 min
